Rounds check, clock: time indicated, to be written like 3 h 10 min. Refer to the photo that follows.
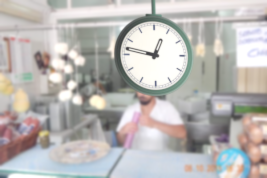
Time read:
12 h 47 min
